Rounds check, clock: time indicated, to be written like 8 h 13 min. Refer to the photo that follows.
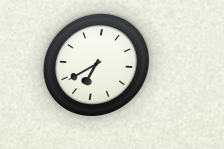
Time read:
6 h 39 min
